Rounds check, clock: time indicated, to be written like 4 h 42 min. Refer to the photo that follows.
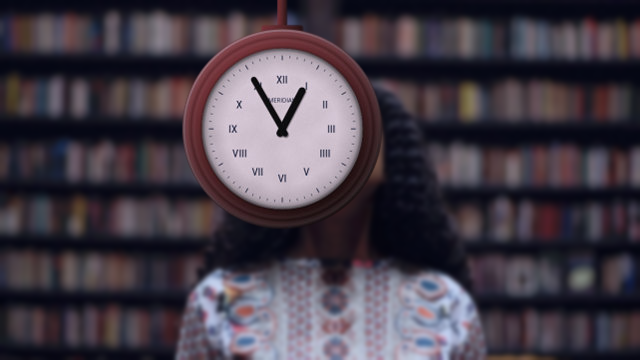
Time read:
12 h 55 min
